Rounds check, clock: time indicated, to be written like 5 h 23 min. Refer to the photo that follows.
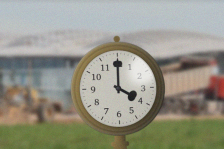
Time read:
4 h 00 min
